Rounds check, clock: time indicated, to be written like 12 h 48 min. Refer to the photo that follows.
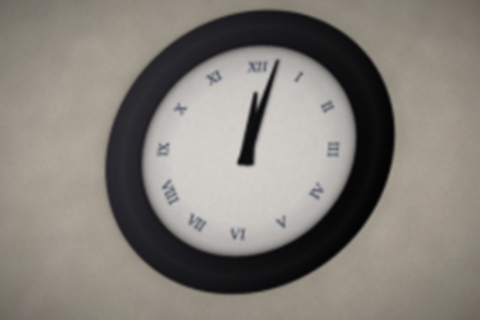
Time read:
12 h 02 min
